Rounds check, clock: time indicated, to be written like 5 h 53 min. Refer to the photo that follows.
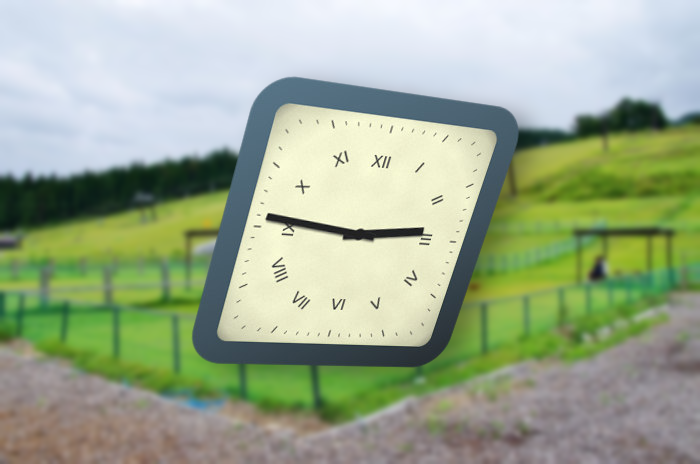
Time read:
2 h 46 min
